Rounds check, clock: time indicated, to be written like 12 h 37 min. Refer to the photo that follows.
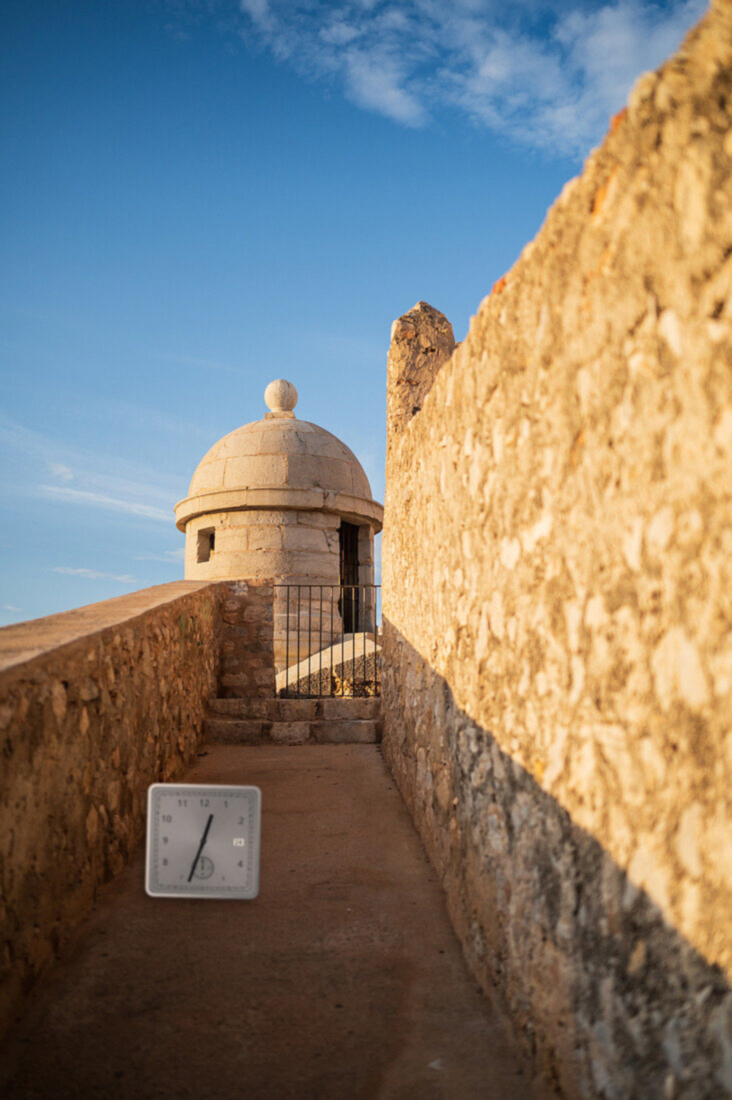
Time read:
12 h 33 min
